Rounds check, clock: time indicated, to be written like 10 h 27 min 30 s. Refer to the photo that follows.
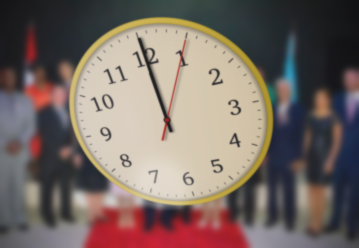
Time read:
12 h 00 min 05 s
